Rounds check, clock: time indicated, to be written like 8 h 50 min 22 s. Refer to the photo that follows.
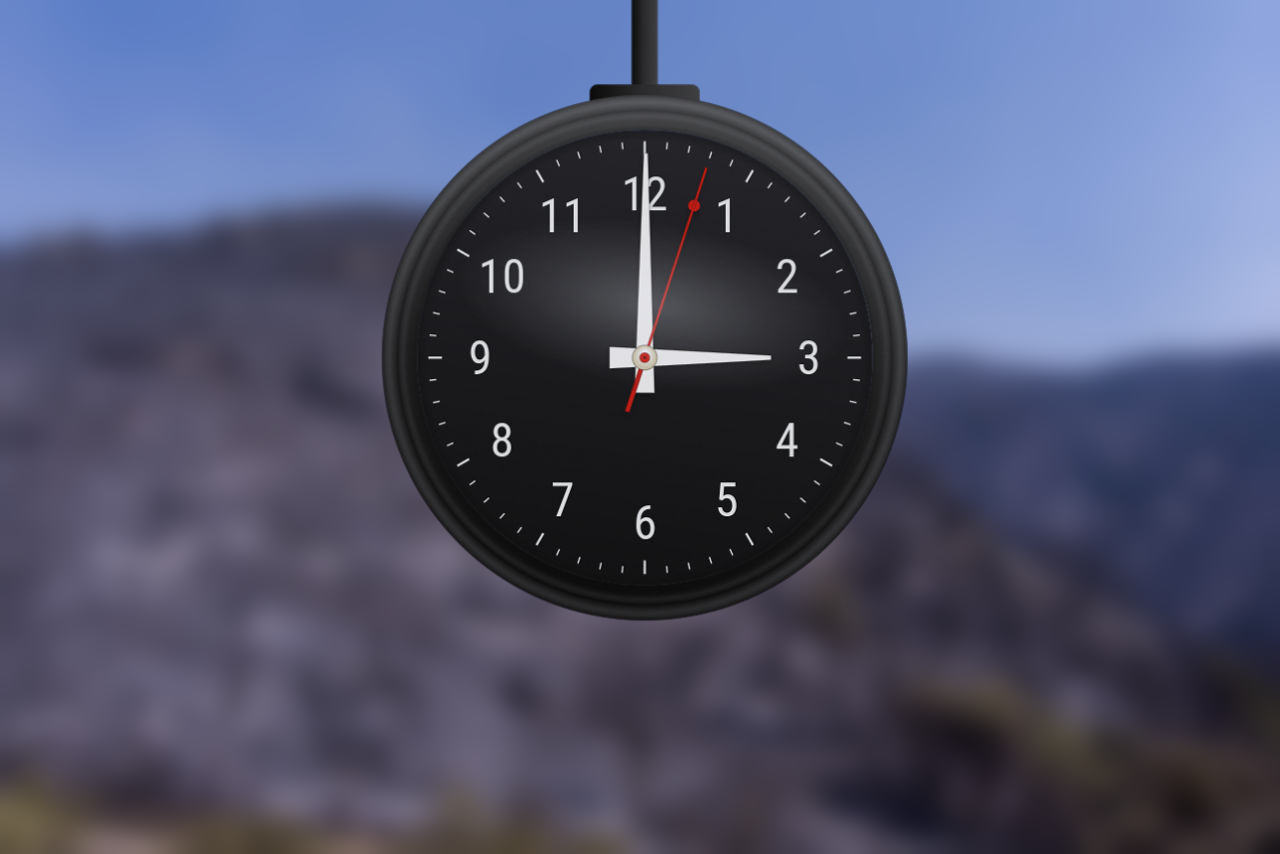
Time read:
3 h 00 min 03 s
